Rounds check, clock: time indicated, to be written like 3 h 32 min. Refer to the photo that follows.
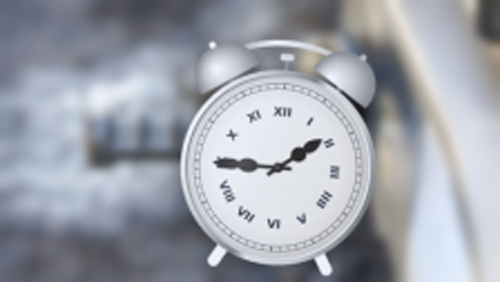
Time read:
1 h 45 min
